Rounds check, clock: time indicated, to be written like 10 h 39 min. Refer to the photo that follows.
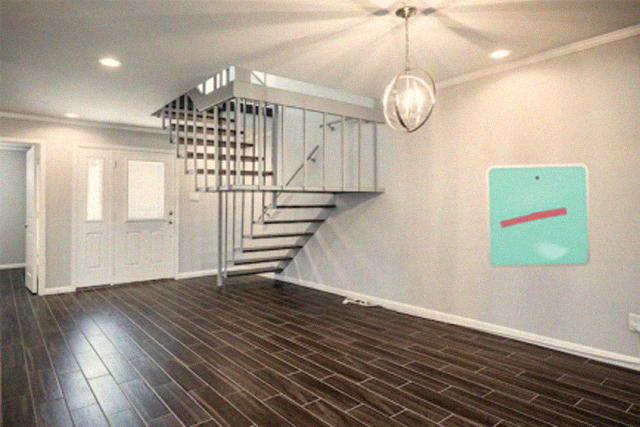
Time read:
2 h 43 min
